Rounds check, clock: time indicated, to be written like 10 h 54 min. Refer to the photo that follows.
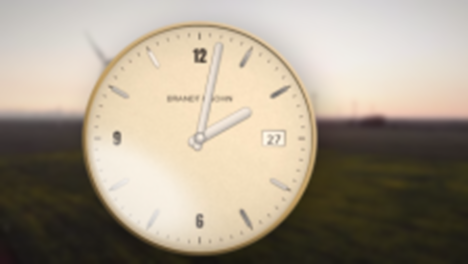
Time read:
2 h 02 min
